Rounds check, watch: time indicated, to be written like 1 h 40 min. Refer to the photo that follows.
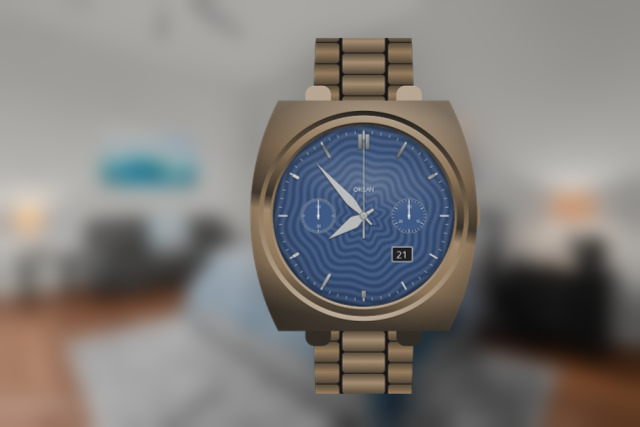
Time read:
7 h 53 min
